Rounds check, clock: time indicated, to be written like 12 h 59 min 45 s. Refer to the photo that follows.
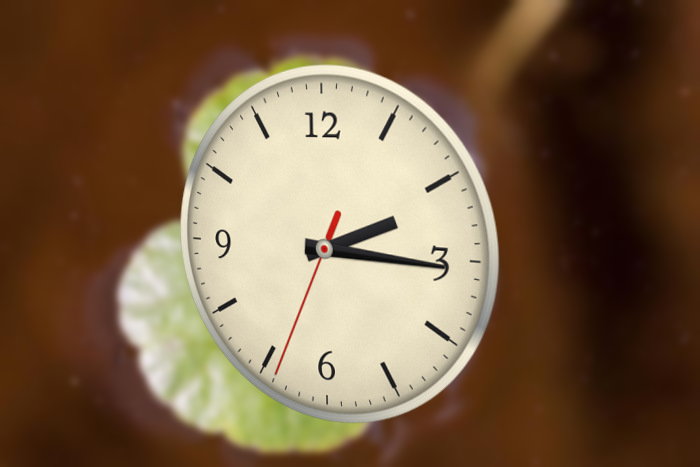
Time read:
2 h 15 min 34 s
